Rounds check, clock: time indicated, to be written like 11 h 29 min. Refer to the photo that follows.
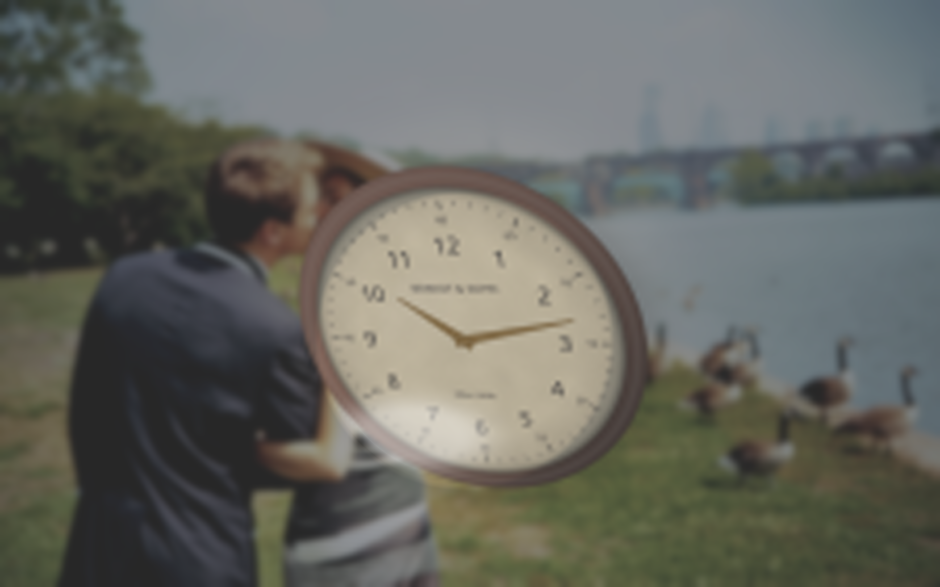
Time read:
10 h 13 min
